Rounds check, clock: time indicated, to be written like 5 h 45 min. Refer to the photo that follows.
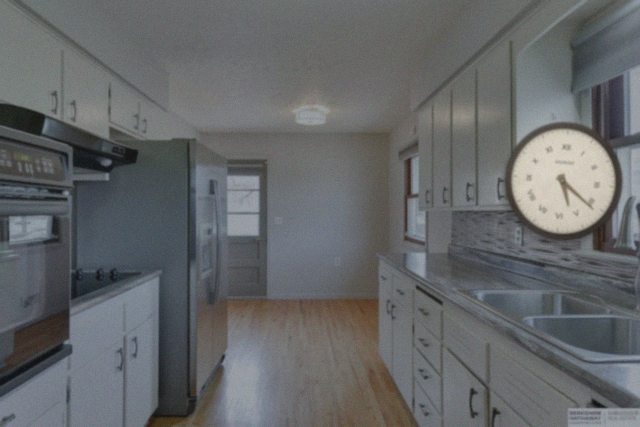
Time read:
5 h 21 min
